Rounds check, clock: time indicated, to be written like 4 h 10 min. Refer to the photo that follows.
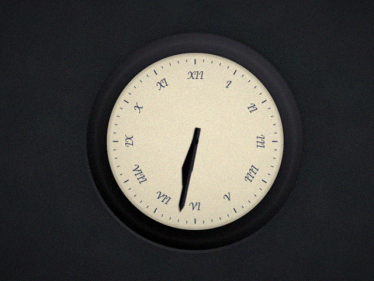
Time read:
6 h 32 min
